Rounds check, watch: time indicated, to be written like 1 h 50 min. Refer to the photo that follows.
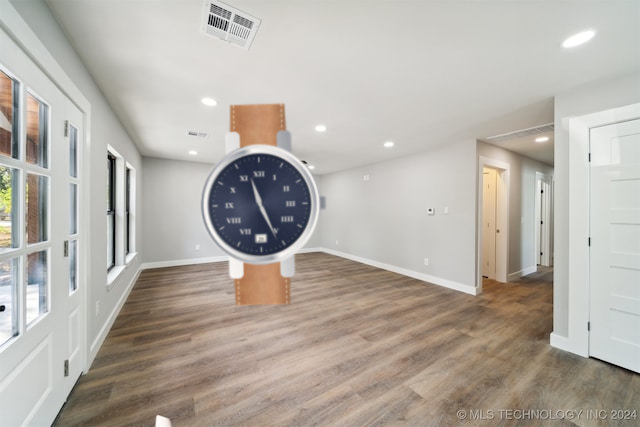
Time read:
11 h 26 min
